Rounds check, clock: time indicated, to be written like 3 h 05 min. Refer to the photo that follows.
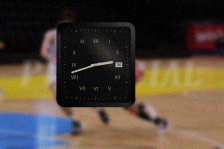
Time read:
2 h 42 min
